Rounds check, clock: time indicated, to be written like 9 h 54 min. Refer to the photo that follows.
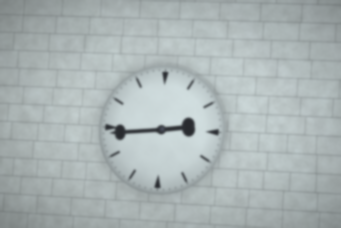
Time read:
2 h 44 min
